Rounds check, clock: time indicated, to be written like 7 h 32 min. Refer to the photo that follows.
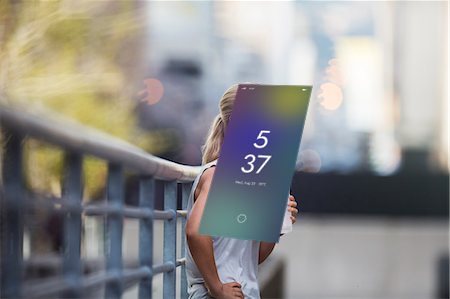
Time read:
5 h 37 min
